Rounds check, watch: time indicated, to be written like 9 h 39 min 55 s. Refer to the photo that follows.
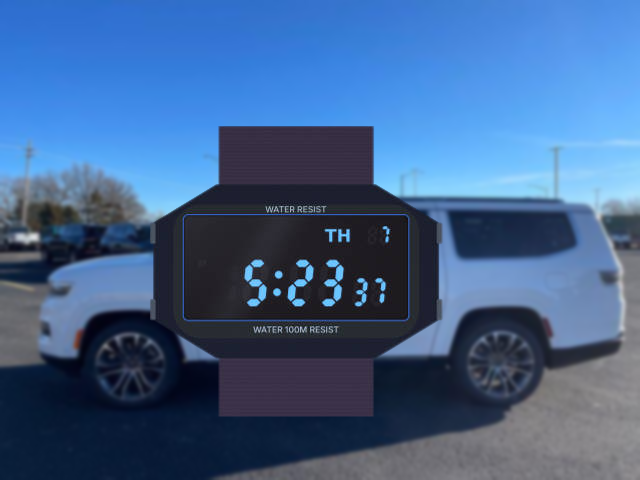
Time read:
5 h 23 min 37 s
